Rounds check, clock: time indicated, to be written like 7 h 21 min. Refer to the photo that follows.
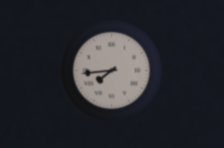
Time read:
7 h 44 min
